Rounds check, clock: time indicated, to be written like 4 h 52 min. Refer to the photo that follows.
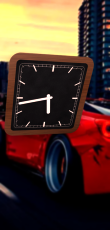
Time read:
5 h 43 min
